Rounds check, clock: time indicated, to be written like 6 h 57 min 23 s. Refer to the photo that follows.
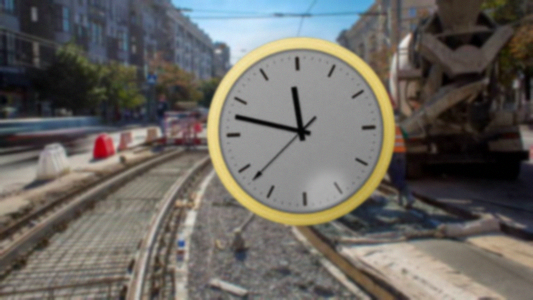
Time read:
11 h 47 min 38 s
